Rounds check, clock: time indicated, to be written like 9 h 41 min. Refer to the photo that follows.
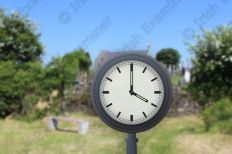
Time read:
4 h 00 min
